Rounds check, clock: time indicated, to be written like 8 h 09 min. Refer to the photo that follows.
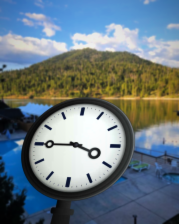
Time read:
3 h 45 min
